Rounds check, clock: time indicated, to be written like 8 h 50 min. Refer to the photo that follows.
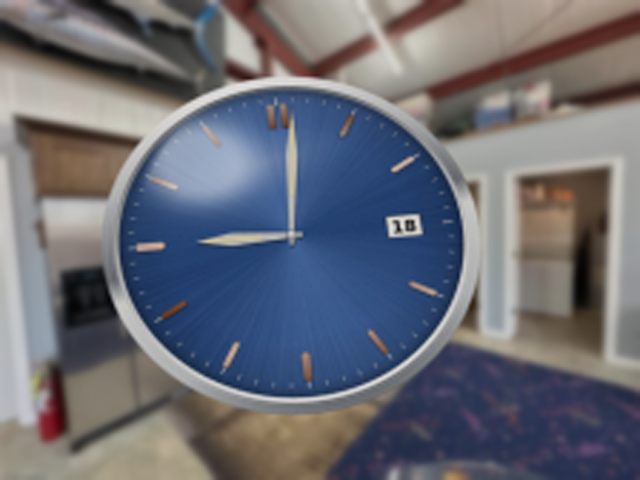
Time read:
9 h 01 min
